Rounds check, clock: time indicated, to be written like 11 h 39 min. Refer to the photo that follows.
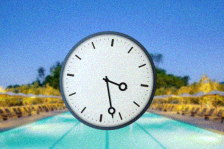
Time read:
3 h 27 min
